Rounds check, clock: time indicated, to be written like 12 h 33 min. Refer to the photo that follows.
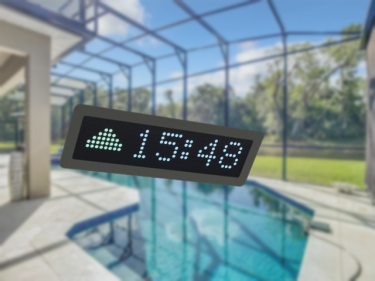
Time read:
15 h 48 min
